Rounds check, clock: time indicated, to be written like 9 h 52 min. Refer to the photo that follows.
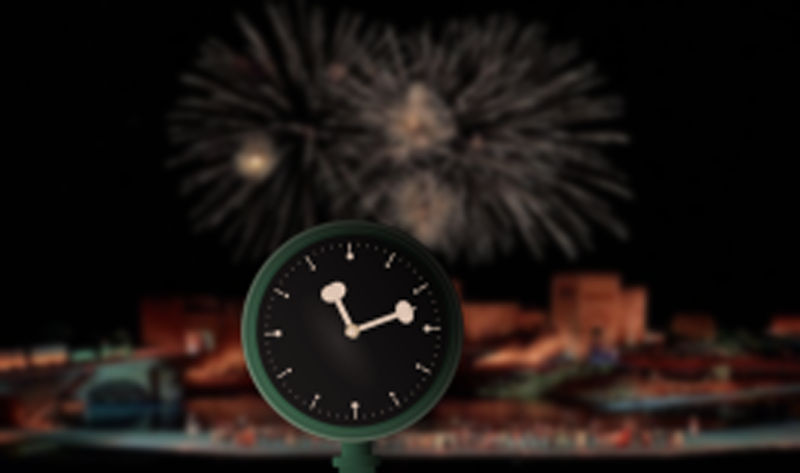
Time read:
11 h 12 min
